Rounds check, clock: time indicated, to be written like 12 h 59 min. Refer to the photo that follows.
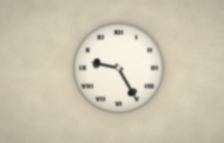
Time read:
9 h 25 min
